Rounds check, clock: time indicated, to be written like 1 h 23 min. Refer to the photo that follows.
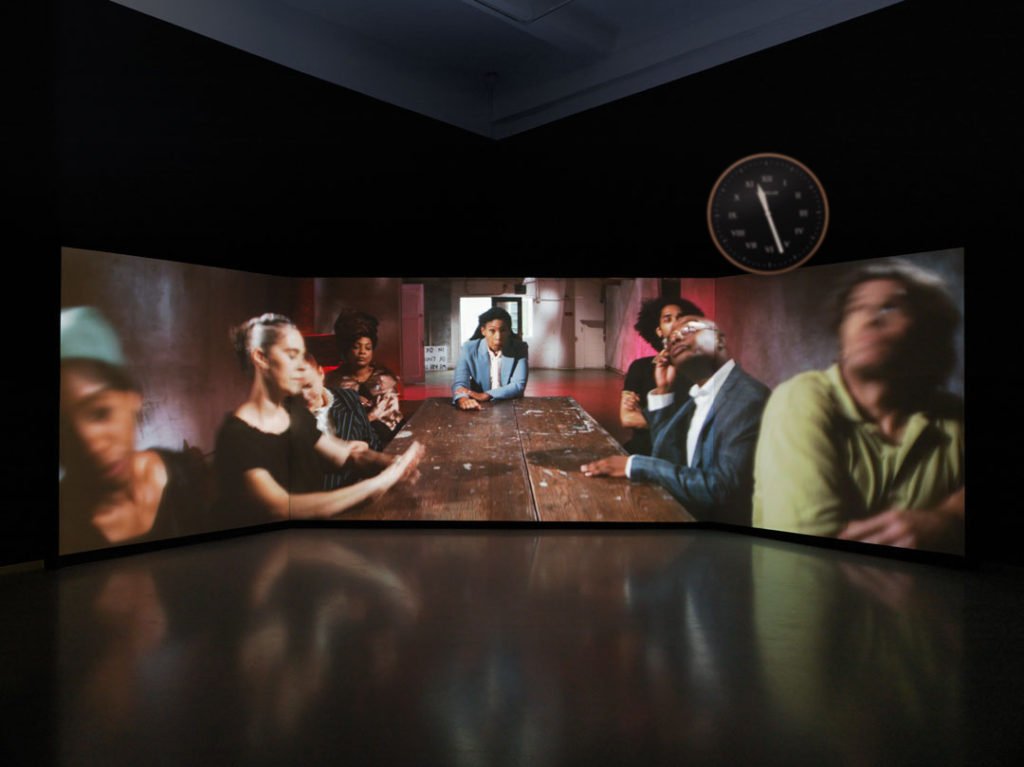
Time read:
11 h 27 min
